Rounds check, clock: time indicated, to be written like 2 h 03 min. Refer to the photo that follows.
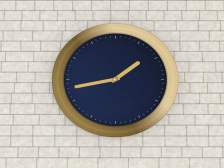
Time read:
1 h 43 min
